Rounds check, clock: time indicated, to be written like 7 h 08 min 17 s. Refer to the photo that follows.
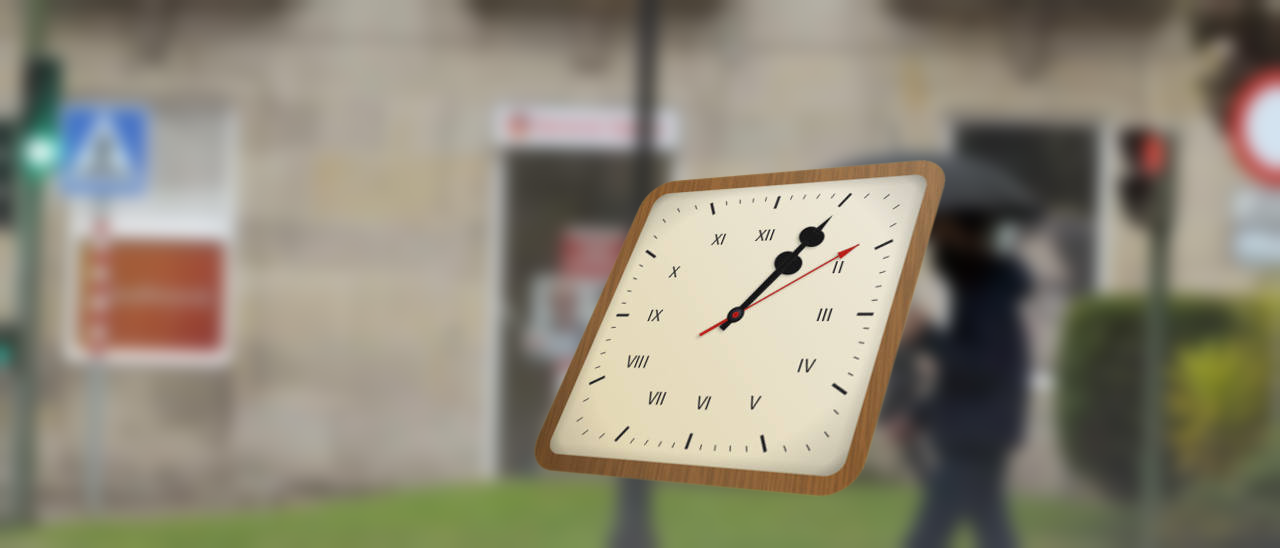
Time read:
1 h 05 min 09 s
